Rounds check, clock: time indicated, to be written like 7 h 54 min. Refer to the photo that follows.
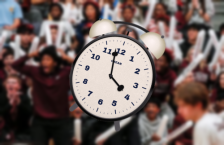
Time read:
3 h 58 min
